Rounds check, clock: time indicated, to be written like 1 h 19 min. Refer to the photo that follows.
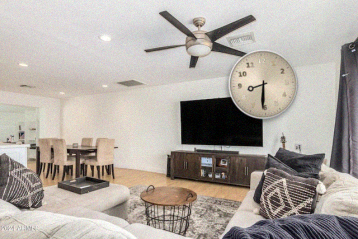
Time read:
8 h 31 min
